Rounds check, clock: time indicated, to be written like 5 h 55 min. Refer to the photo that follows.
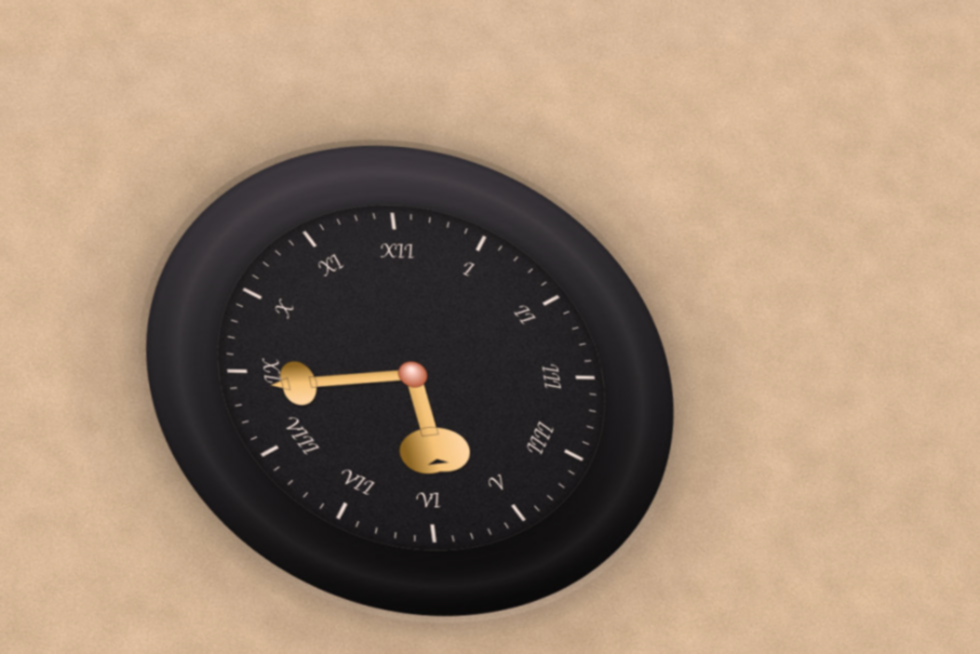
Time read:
5 h 44 min
